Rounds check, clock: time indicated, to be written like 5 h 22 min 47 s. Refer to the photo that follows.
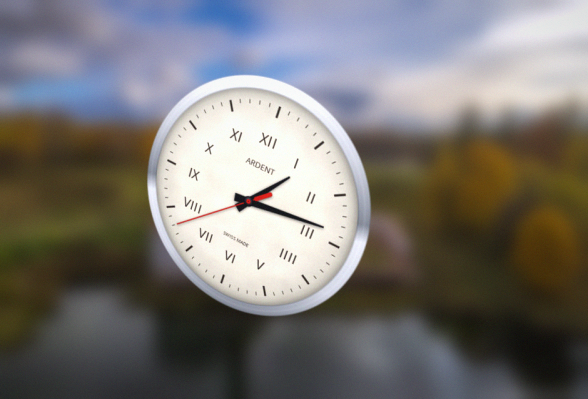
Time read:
1 h 13 min 38 s
